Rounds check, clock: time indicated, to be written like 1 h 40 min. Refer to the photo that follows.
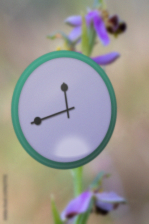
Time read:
11 h 42 min
